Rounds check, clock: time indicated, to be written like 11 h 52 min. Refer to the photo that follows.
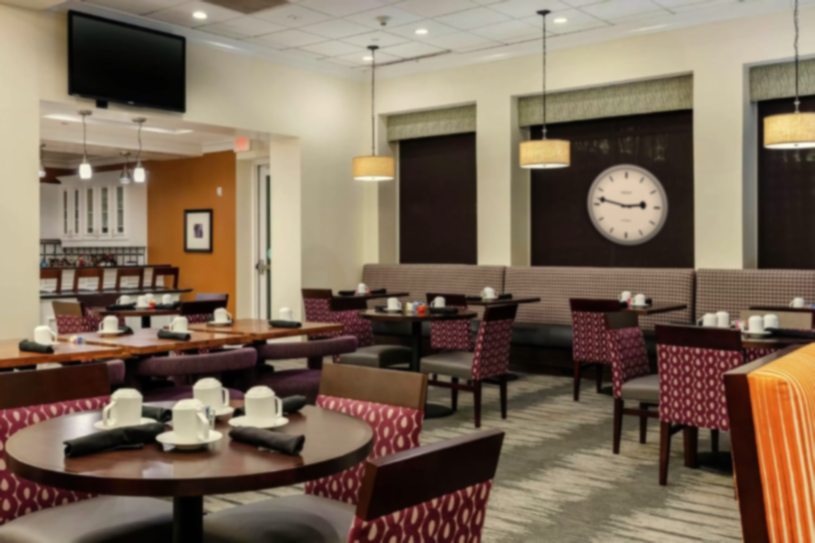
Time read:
2 h 47 min
